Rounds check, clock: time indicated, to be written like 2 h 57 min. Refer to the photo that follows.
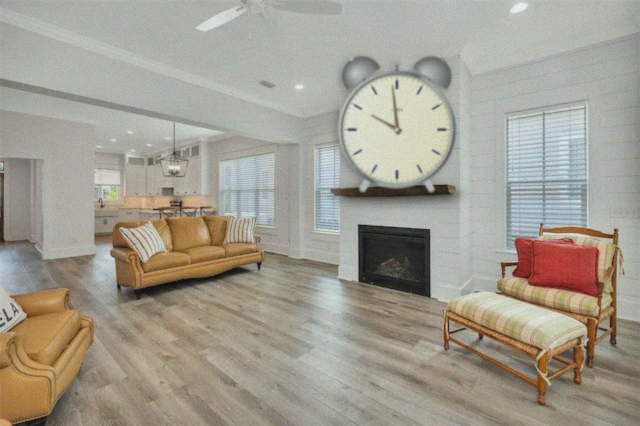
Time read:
9 h 59 min
